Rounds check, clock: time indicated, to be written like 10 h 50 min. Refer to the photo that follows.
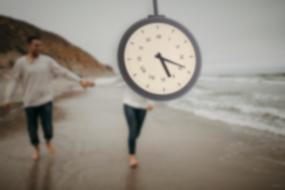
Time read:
5 h 19 min
